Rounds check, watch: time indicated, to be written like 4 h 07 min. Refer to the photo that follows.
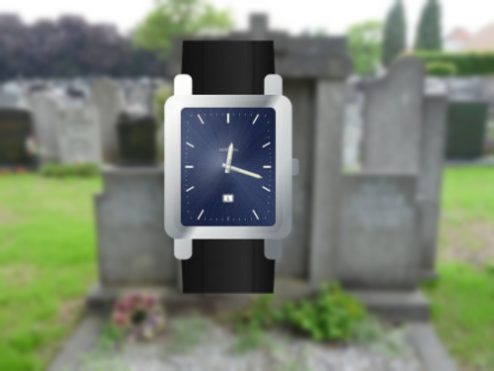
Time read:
12 h 18 min
